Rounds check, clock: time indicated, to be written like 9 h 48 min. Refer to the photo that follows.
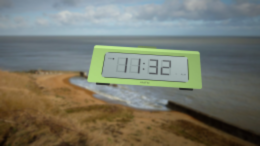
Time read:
11 h 32 min
